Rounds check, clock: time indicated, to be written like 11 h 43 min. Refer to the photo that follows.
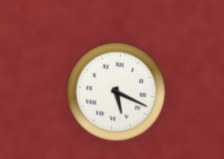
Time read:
5 h 18 min
